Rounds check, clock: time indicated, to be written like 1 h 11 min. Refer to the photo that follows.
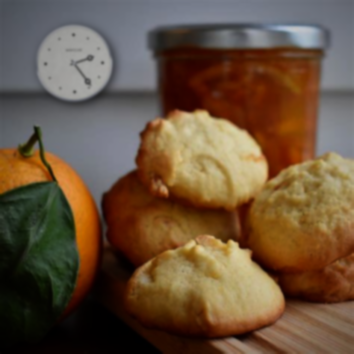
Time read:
2 h 24 min
